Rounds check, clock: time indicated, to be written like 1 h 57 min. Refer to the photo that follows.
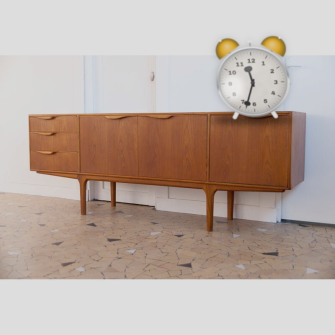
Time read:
11 h 33 min
